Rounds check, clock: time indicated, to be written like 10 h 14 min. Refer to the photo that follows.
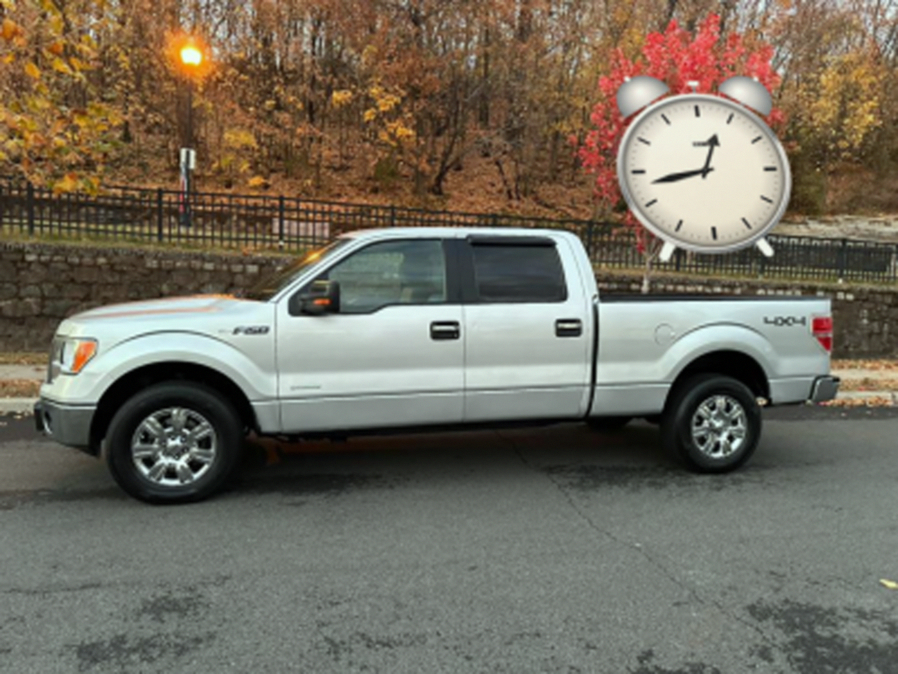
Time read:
12 h 43 min
